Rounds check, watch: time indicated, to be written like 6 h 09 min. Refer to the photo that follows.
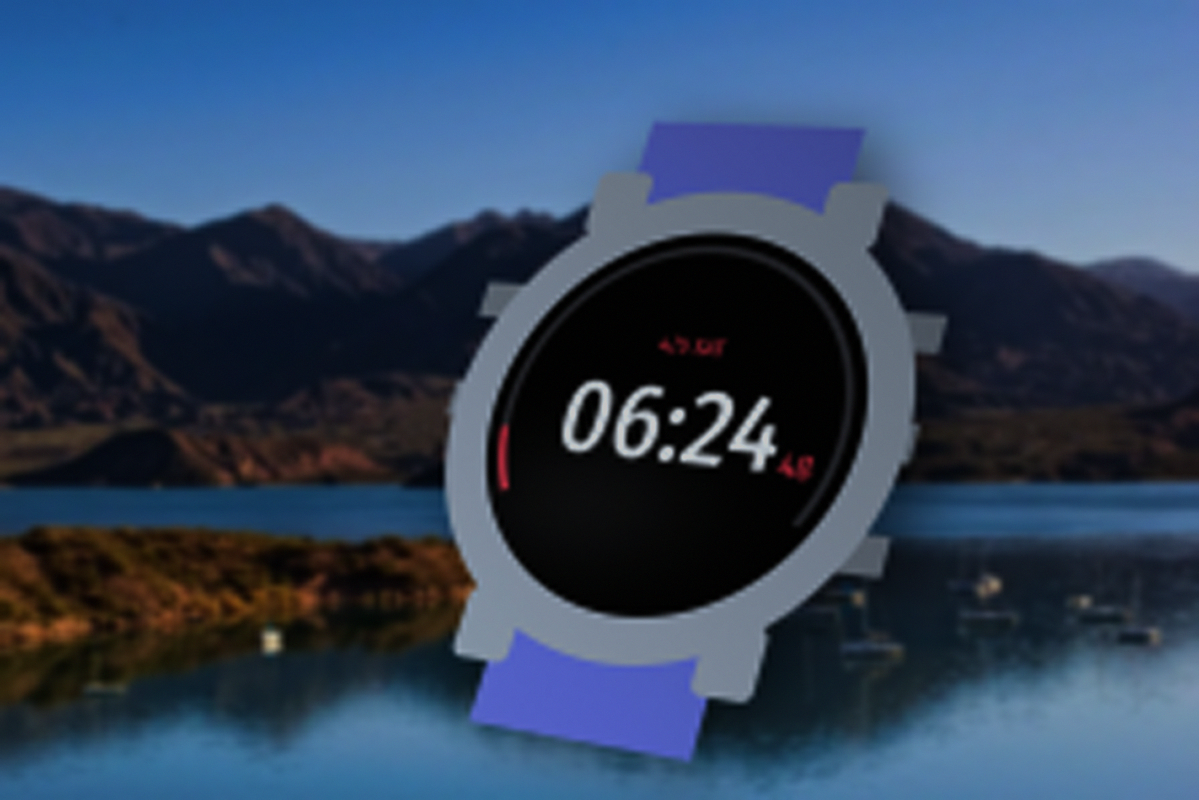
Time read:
6 h 24 min
